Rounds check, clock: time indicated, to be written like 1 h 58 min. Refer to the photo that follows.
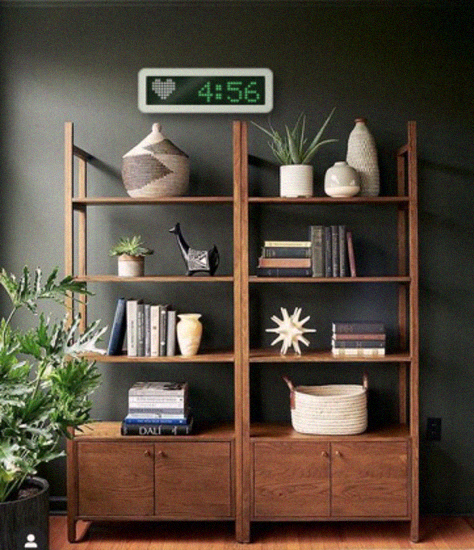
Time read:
4 h 56 min
